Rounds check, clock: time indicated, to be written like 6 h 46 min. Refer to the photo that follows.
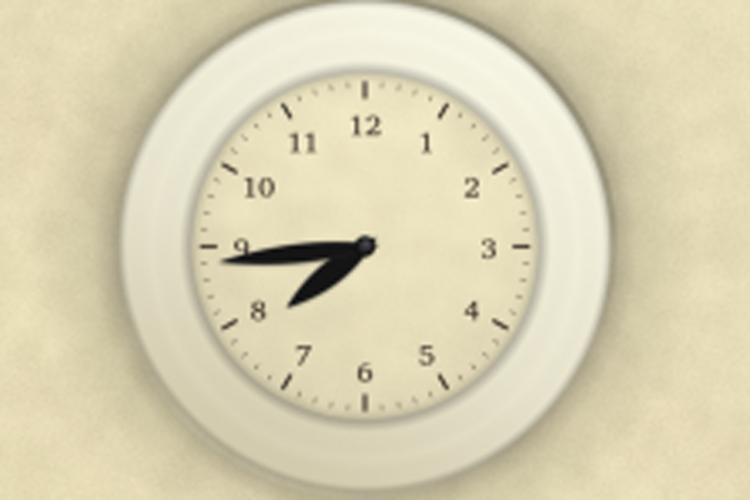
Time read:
7 h 44 min
